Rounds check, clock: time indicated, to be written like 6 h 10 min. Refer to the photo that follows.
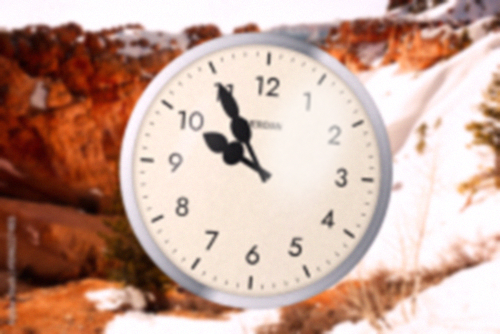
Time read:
9 h 55 min
